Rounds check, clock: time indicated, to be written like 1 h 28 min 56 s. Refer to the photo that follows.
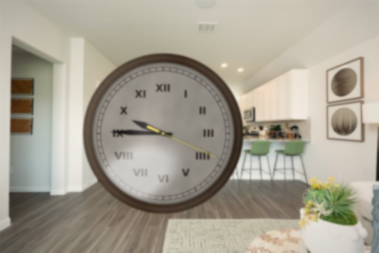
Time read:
9 h 45 min 19 s
